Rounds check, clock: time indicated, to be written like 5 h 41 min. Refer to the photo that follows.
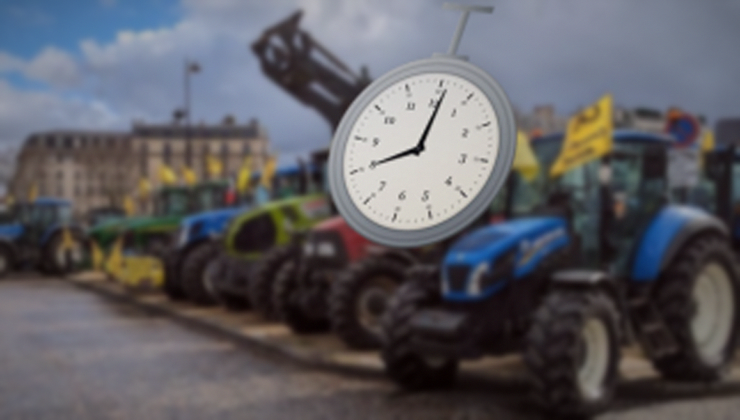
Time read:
8 h 01 min
